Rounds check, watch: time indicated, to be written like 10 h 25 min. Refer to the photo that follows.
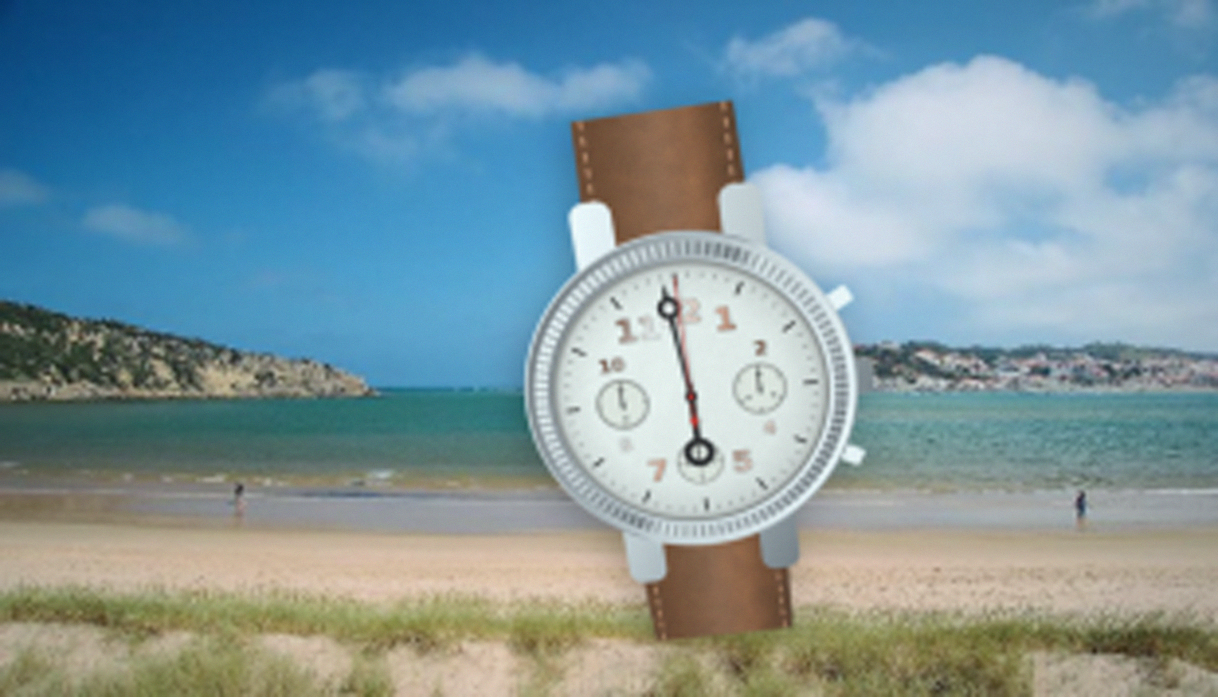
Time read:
5 h 59 min
